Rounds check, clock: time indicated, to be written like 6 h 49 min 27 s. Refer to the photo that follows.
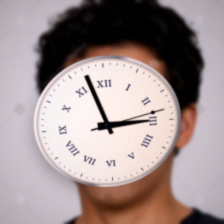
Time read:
2 h 57 min 13 s
